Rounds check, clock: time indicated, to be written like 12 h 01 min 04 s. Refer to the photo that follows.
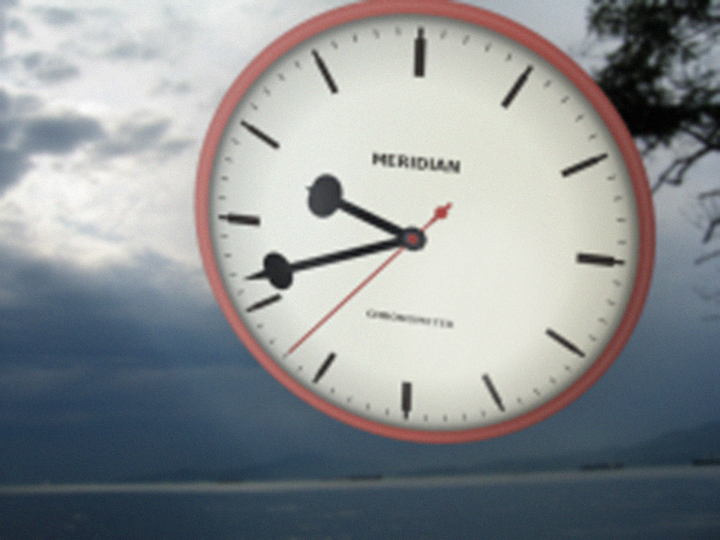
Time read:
9 h 41 min 37 s
